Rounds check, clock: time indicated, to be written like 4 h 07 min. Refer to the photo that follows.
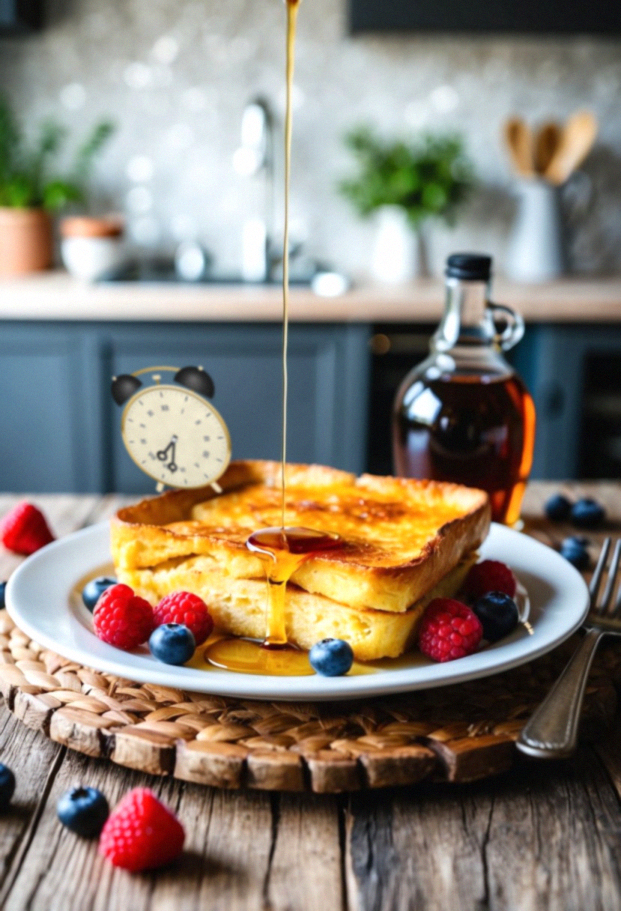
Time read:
7 h 33 min
